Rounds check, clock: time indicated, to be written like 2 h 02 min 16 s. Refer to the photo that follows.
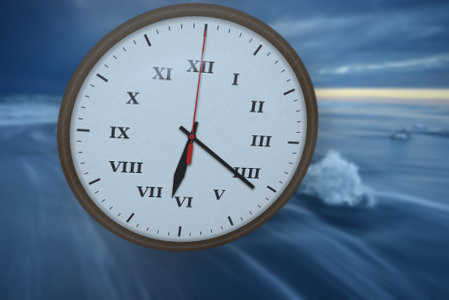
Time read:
6 h 21 min 00 s
